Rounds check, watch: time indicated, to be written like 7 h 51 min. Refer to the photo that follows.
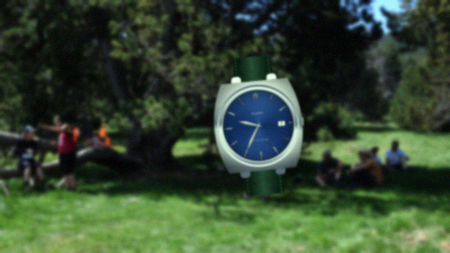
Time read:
9 h 35 min
